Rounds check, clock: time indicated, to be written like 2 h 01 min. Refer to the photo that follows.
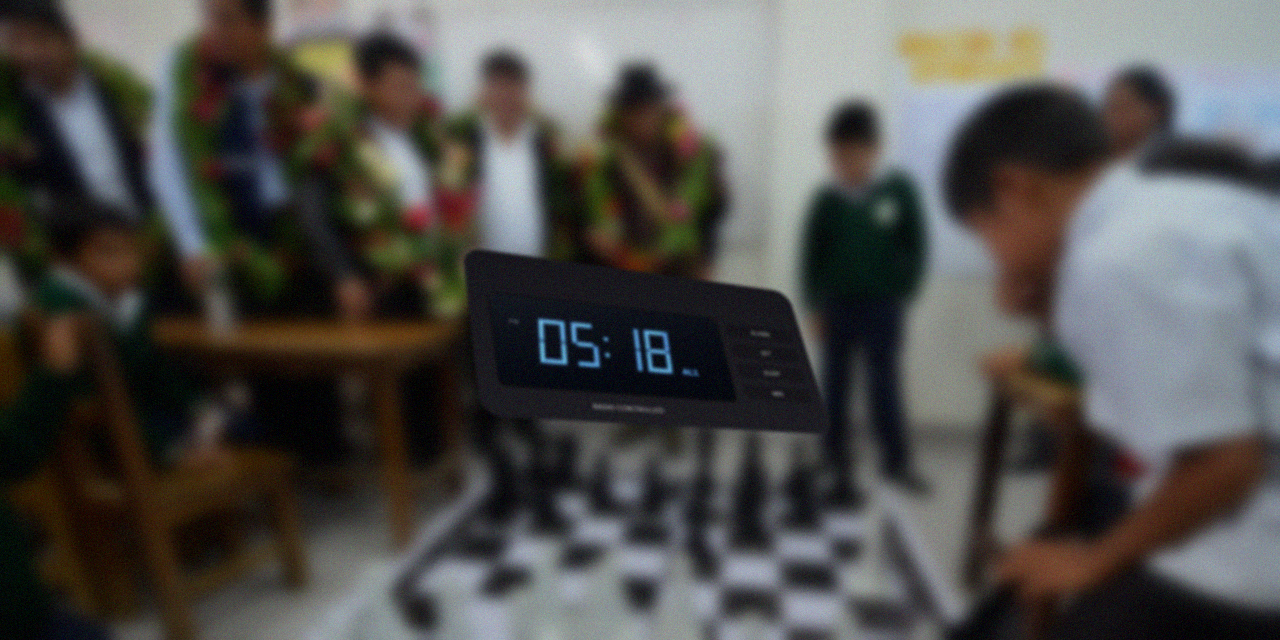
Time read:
5 h 18 min
